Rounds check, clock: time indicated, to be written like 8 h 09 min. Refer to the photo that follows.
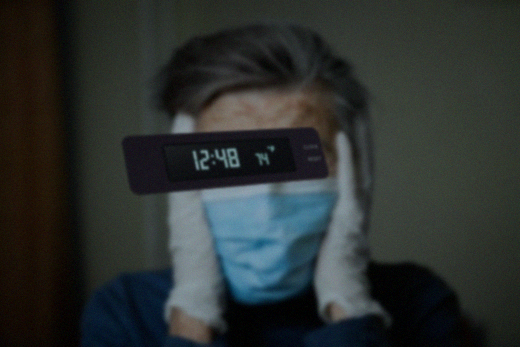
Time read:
12 h 48 min
